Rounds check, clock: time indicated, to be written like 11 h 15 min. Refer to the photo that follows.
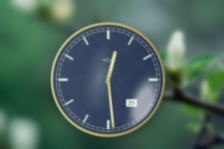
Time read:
12 h 29 min
